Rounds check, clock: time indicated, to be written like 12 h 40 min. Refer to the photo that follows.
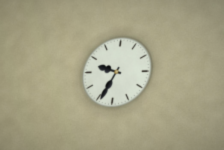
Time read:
9 h 34 min
